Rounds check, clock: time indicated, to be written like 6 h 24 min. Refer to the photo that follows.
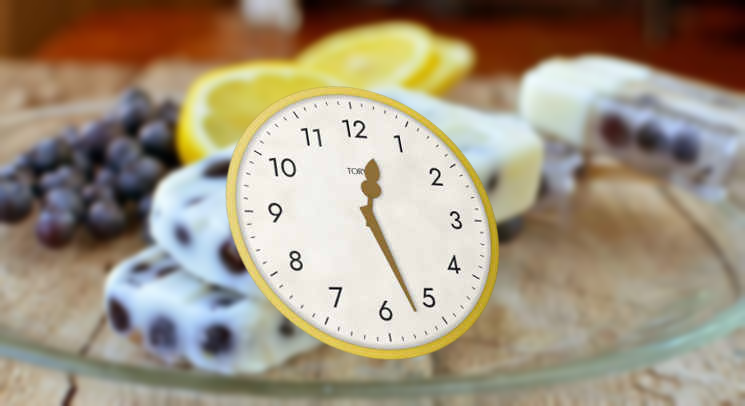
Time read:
12 h 27 min
